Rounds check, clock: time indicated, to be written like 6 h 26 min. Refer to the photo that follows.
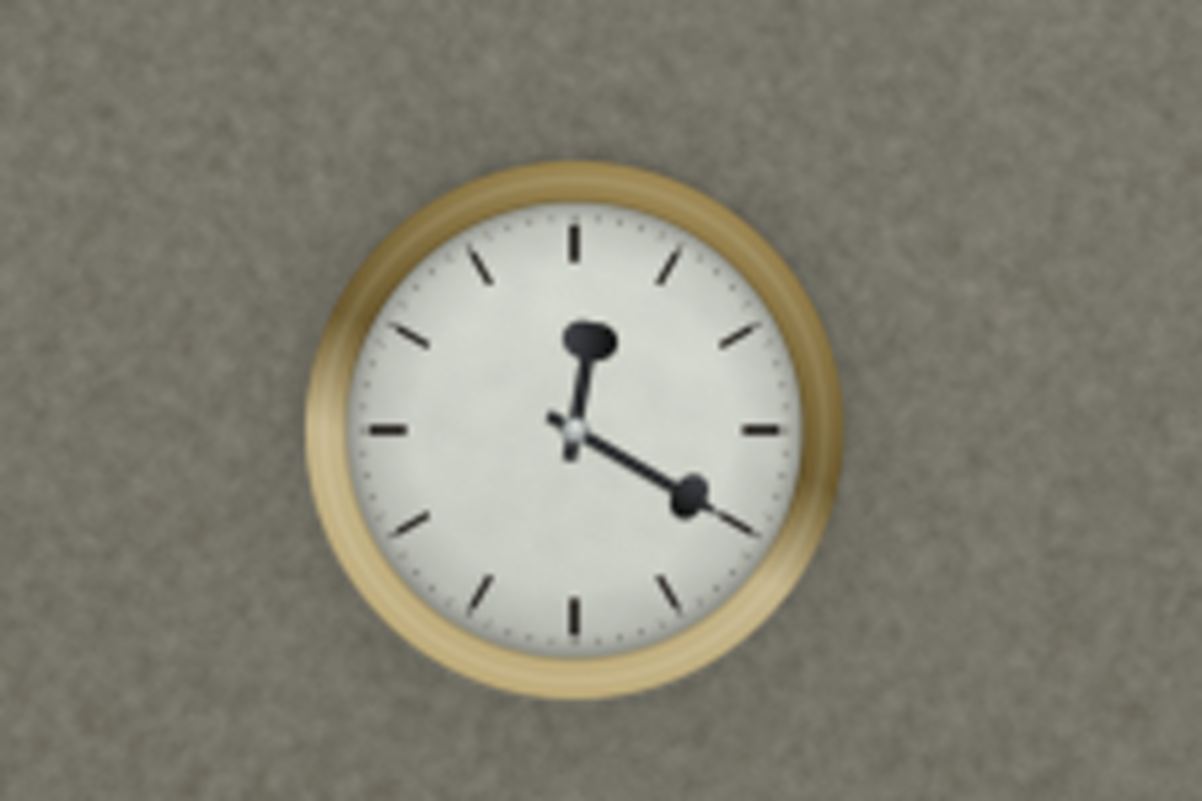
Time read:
12 h 20 min
